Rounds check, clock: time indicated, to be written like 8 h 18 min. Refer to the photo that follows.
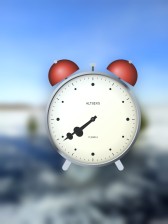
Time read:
7 h 39 min
